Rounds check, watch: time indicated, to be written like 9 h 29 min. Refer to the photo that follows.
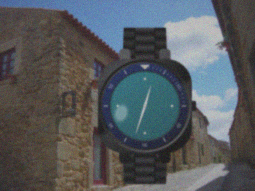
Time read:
12 h 33 min
